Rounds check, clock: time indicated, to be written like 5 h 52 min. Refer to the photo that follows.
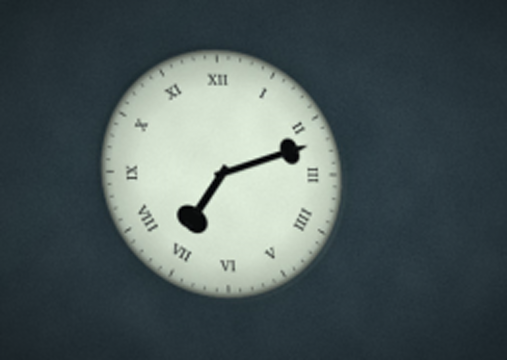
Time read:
7 h 12 min
